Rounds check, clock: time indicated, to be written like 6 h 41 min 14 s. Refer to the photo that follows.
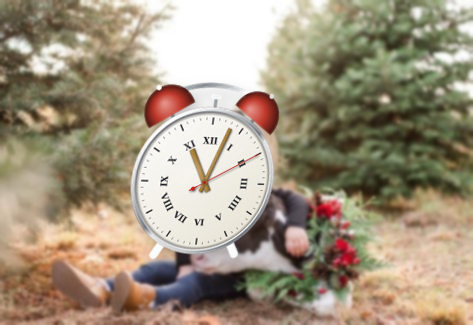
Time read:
11 h 03 min 10 s
